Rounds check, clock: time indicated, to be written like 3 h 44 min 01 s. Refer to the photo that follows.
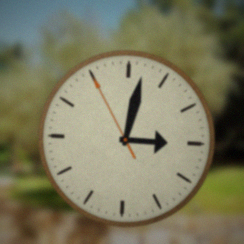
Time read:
3 h 01 min 55 s
